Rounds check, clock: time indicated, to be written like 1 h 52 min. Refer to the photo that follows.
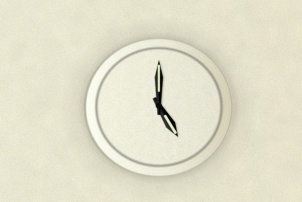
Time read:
5 h 00 min
